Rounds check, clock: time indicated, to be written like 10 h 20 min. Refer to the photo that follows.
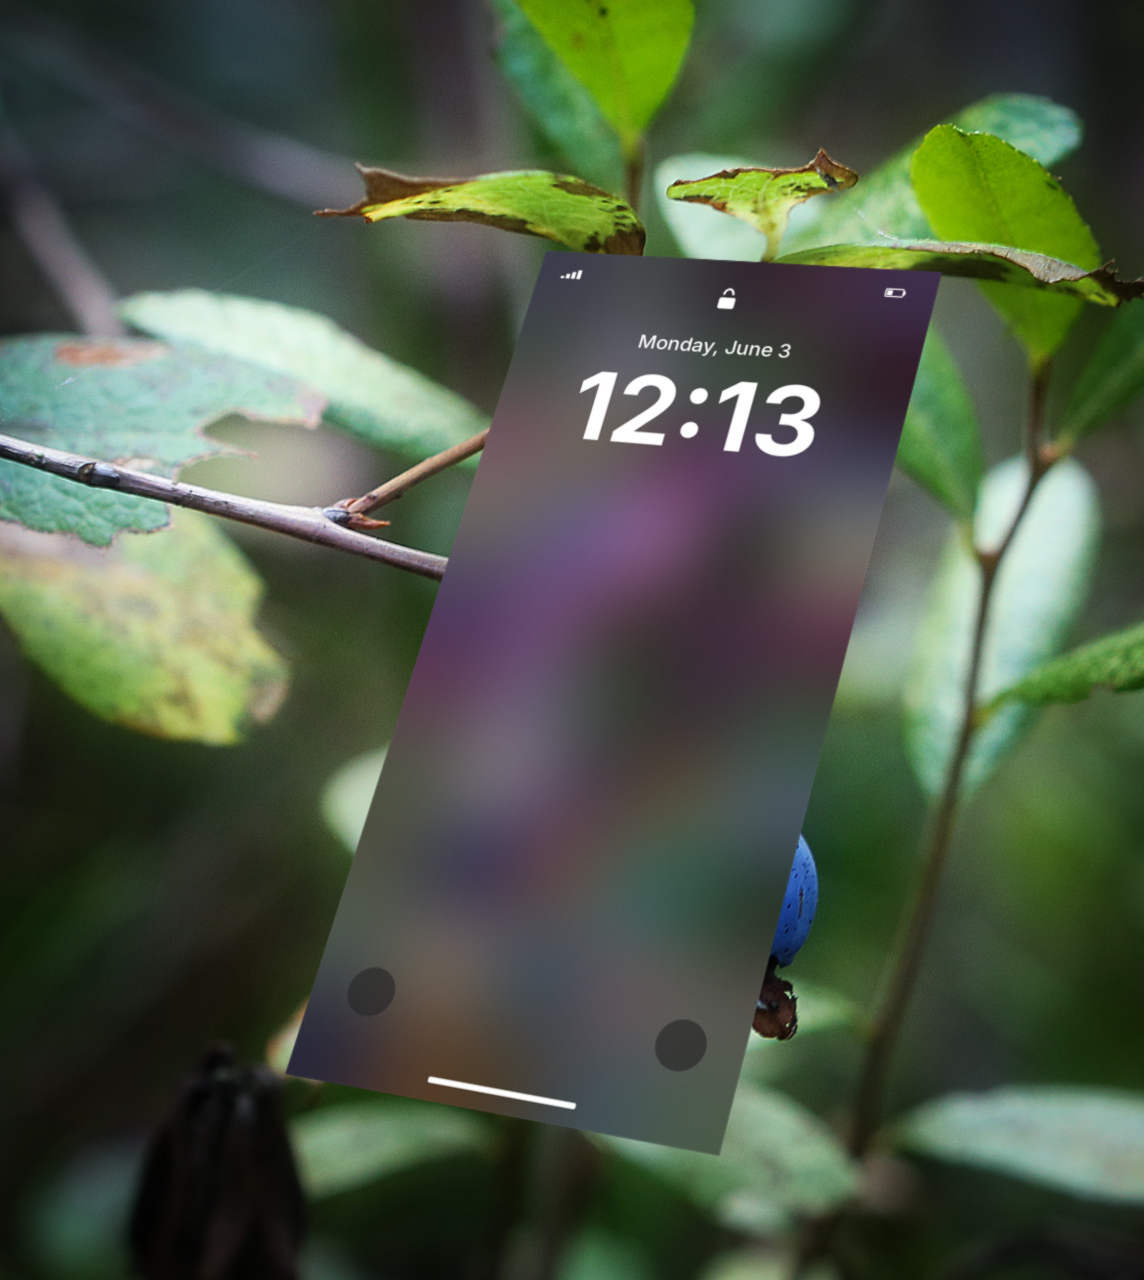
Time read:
12 h 13 min
